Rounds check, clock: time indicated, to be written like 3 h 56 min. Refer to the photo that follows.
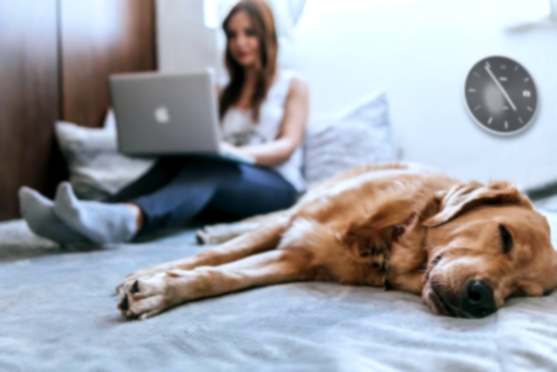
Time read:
4 h 54 min
